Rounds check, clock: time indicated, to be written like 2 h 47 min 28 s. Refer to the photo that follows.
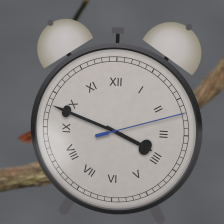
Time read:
3 h 48 min 12 s
